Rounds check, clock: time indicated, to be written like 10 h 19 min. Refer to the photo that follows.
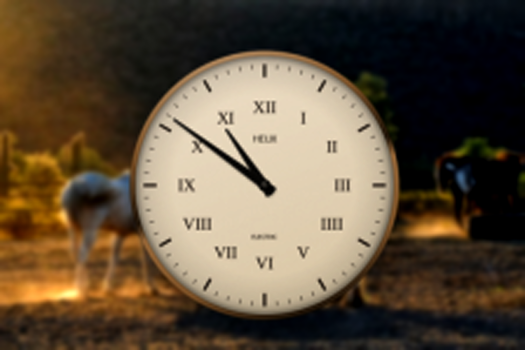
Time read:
10 h 51 min
